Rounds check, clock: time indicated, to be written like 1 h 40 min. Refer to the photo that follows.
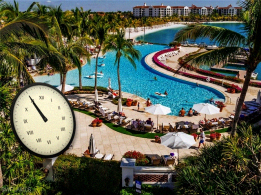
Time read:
10 h 55 min
